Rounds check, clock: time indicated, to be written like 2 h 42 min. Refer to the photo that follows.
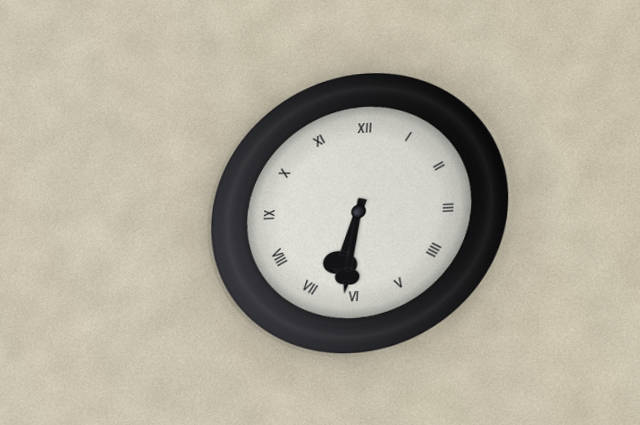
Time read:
6 h 31 min
